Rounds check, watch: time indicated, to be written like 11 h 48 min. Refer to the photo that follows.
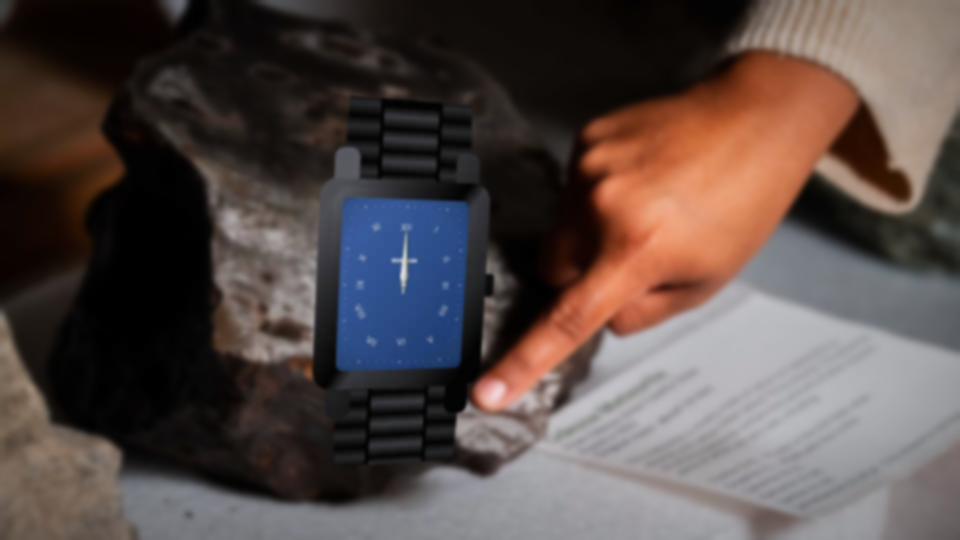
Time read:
12 h 00 min
